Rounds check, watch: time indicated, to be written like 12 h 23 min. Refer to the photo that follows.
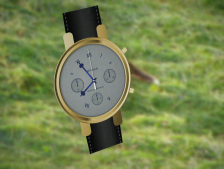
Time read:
7 h 55 min
